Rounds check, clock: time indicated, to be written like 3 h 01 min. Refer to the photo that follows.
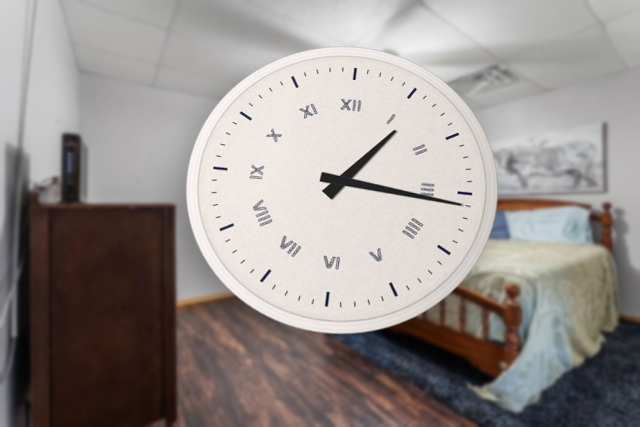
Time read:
1 h 16 min
